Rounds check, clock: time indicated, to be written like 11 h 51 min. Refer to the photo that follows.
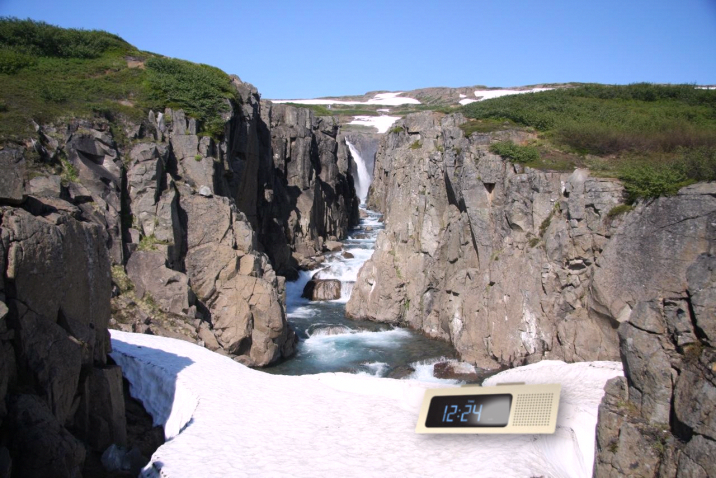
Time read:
12 h 24 min
